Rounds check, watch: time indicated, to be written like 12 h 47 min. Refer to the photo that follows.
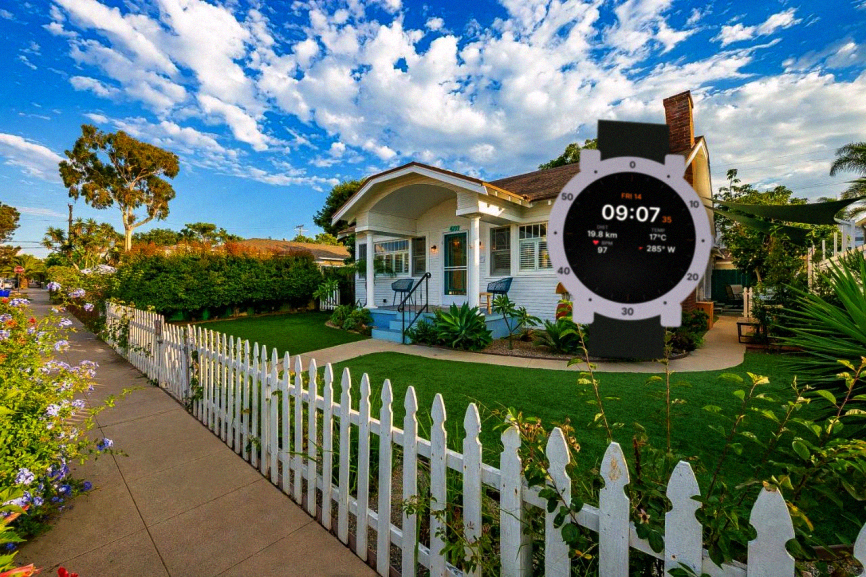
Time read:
9 h 07 min
